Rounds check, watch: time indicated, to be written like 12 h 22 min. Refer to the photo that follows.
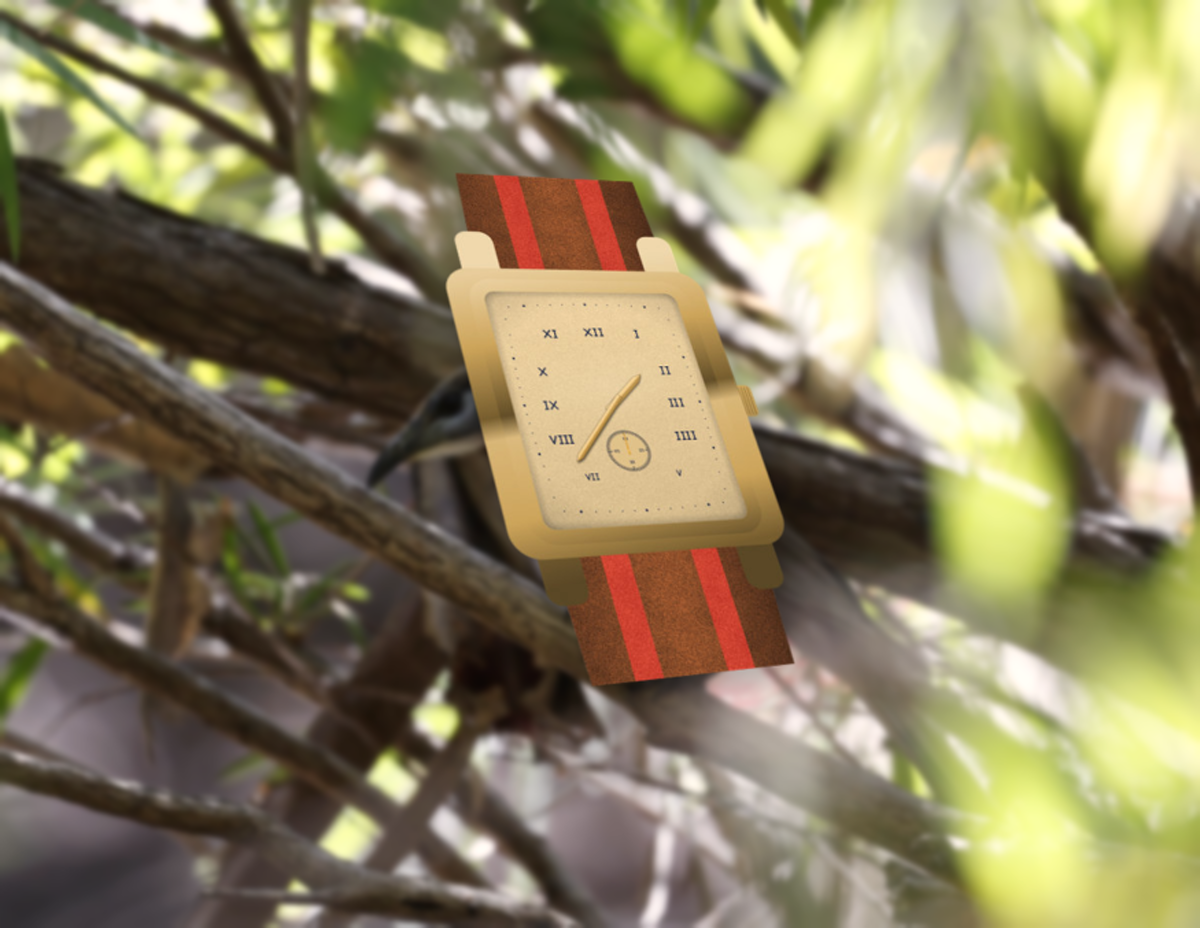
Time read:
1 h 37 min
